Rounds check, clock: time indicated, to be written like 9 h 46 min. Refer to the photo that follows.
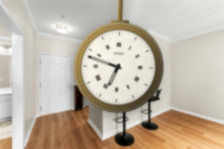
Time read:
6 h 48 min
